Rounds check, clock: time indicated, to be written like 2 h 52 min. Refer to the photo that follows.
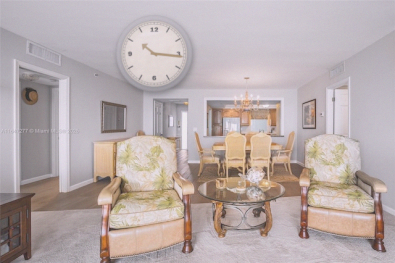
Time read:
10 h 16 min
